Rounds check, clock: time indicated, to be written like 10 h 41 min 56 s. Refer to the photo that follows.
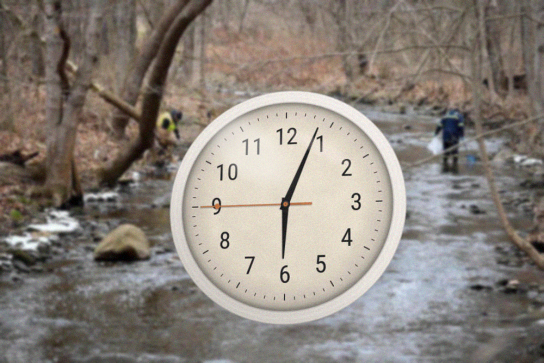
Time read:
6 h 03 min 45 s
